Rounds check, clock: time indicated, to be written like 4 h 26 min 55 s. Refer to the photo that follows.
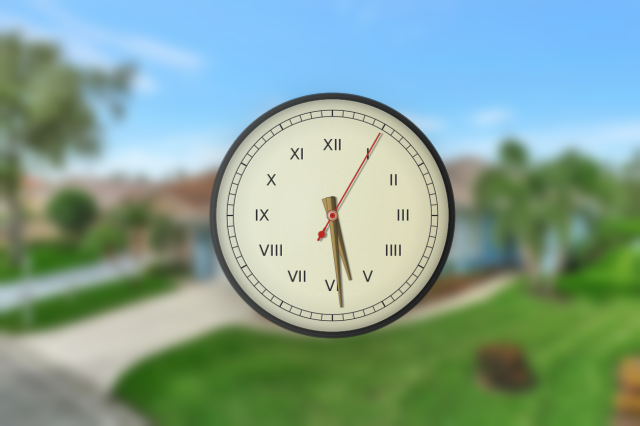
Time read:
5 h 29 min 05 s
